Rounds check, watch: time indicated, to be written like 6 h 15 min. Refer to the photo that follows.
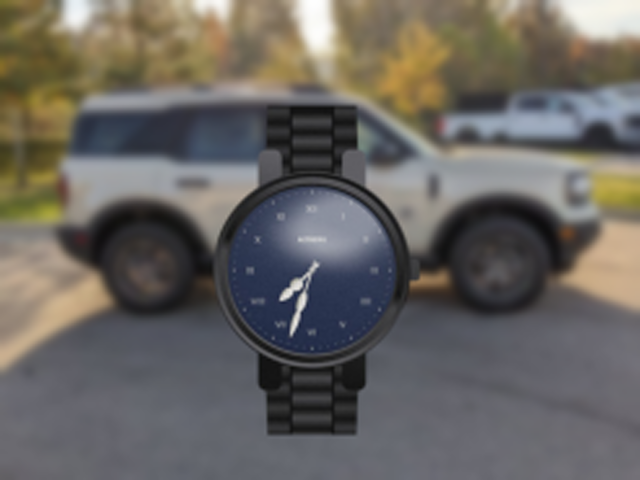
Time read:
7 h 33 min
